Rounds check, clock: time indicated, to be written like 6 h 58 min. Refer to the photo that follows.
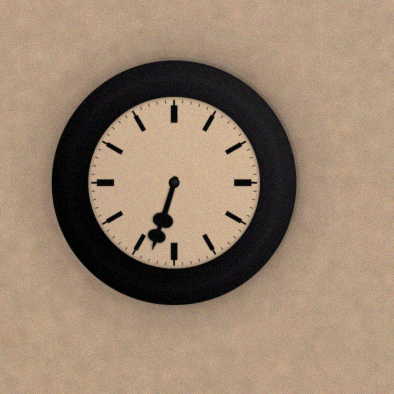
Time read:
6 h 33 min
